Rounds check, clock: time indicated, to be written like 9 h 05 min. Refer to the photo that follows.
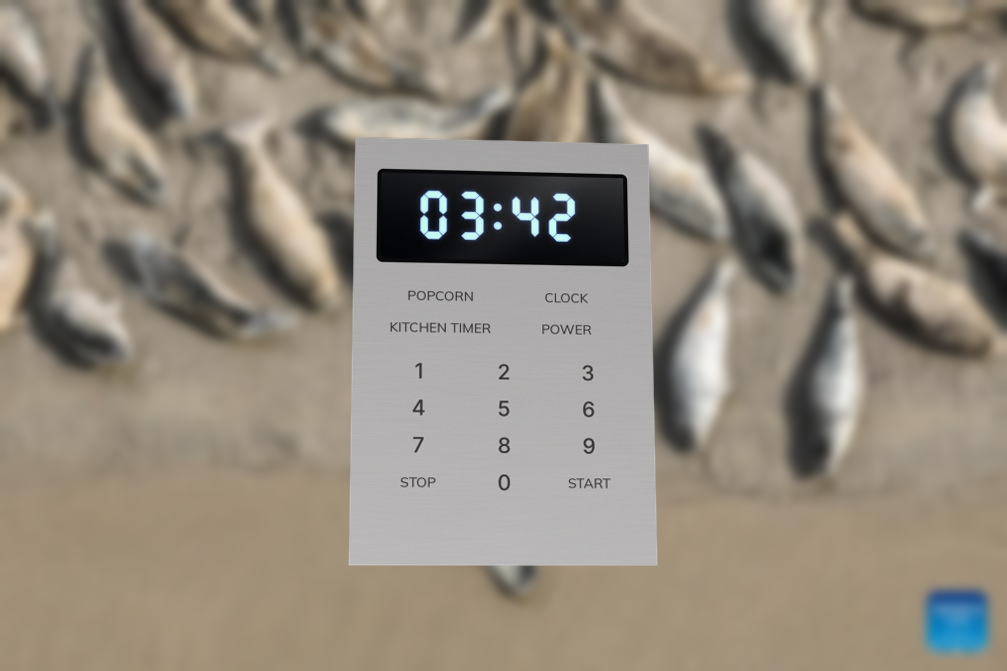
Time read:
3 h 42 min
